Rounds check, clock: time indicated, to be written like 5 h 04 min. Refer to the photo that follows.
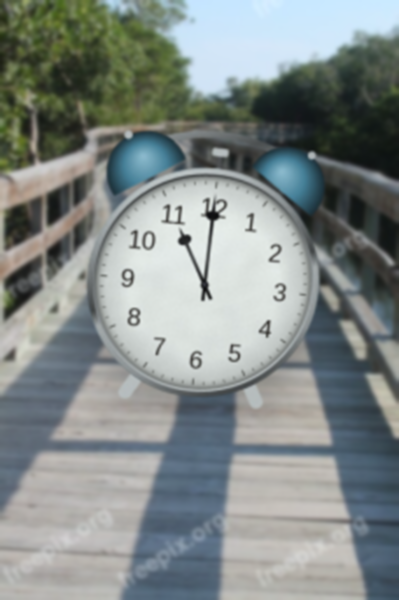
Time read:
11 h 00 min
